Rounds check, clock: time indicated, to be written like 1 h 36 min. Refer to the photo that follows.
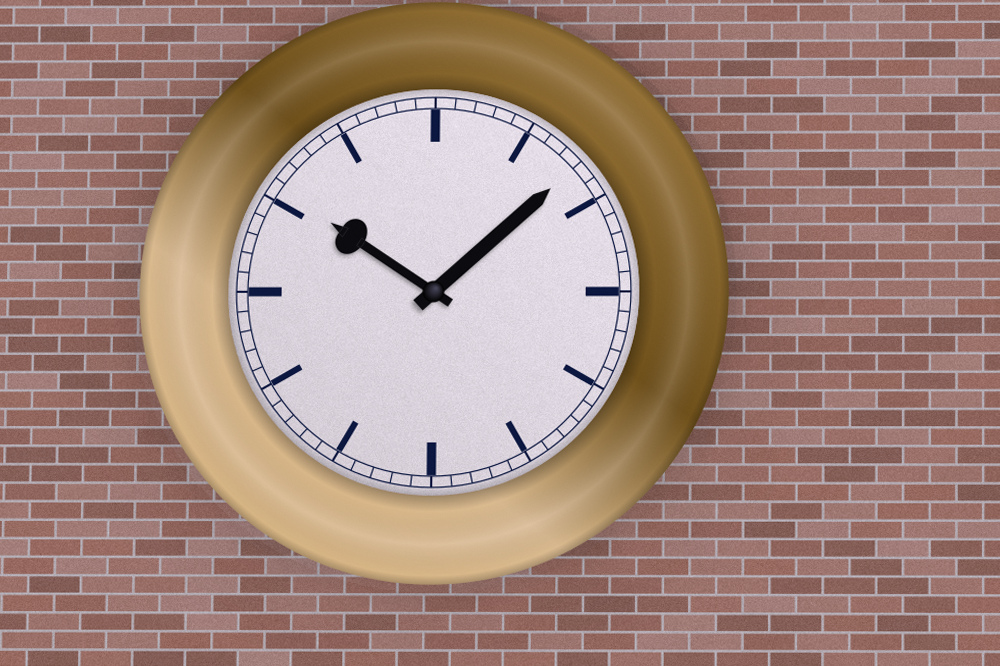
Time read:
10 h 08 min
